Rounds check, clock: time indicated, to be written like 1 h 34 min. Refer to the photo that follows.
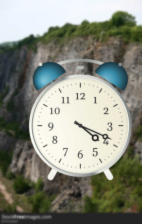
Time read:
4 h 19 min
